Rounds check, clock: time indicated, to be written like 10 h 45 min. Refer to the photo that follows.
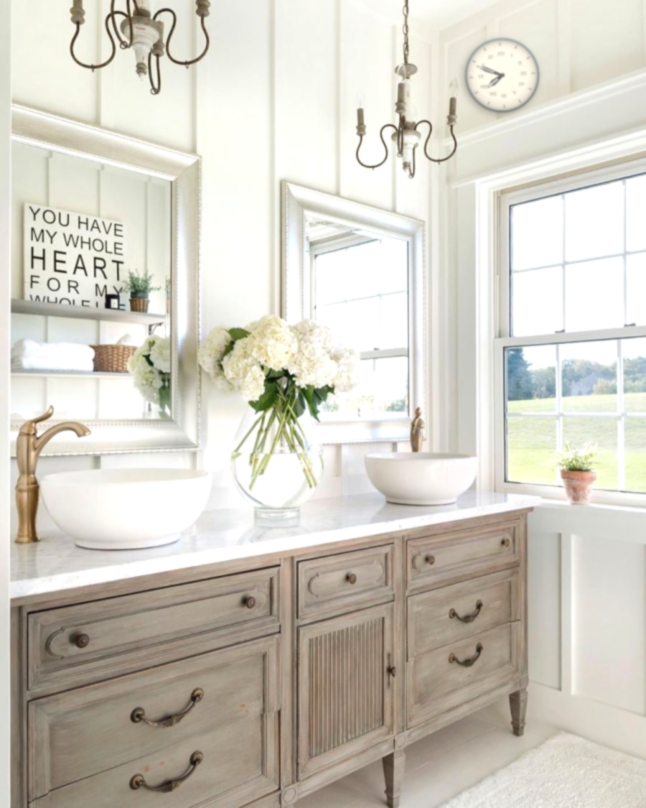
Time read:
7 h 49 min
